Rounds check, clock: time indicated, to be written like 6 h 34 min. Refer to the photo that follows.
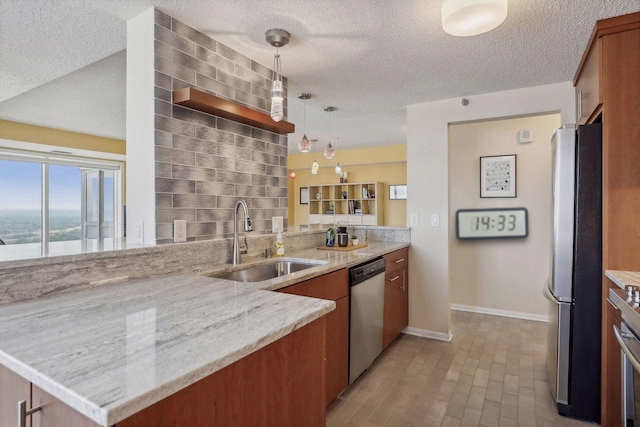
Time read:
14 h 33 min
